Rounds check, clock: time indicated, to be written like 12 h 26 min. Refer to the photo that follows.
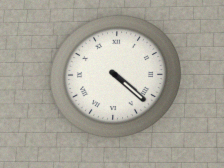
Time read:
4 h 22 min
